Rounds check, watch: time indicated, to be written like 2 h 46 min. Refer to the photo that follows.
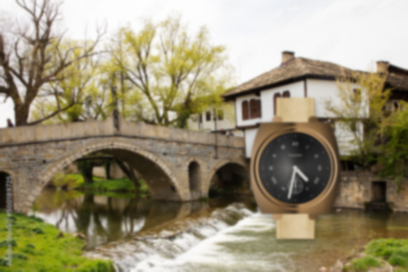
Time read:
4 h 32 min
